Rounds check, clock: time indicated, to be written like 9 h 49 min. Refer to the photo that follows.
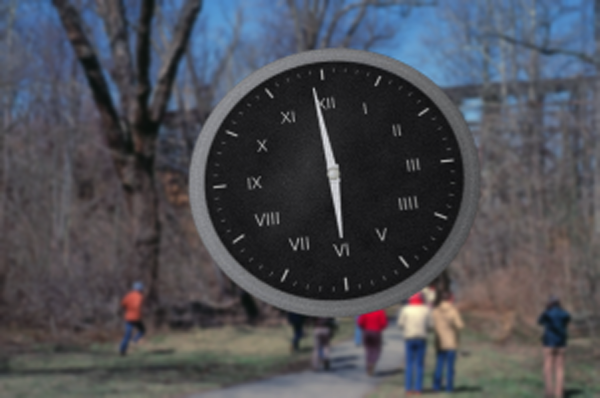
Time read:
5 h 59 min
